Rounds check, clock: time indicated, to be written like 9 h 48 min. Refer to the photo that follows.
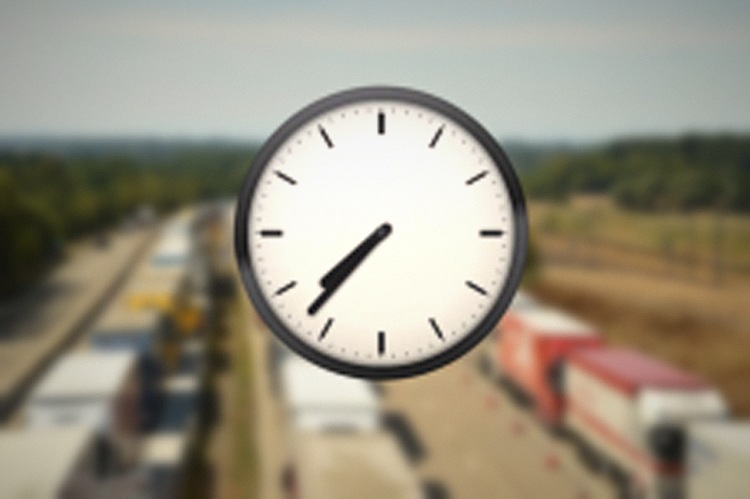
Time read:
7 h 37 min
